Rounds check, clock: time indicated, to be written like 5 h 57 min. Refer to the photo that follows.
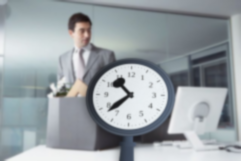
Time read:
10 h 38 min
